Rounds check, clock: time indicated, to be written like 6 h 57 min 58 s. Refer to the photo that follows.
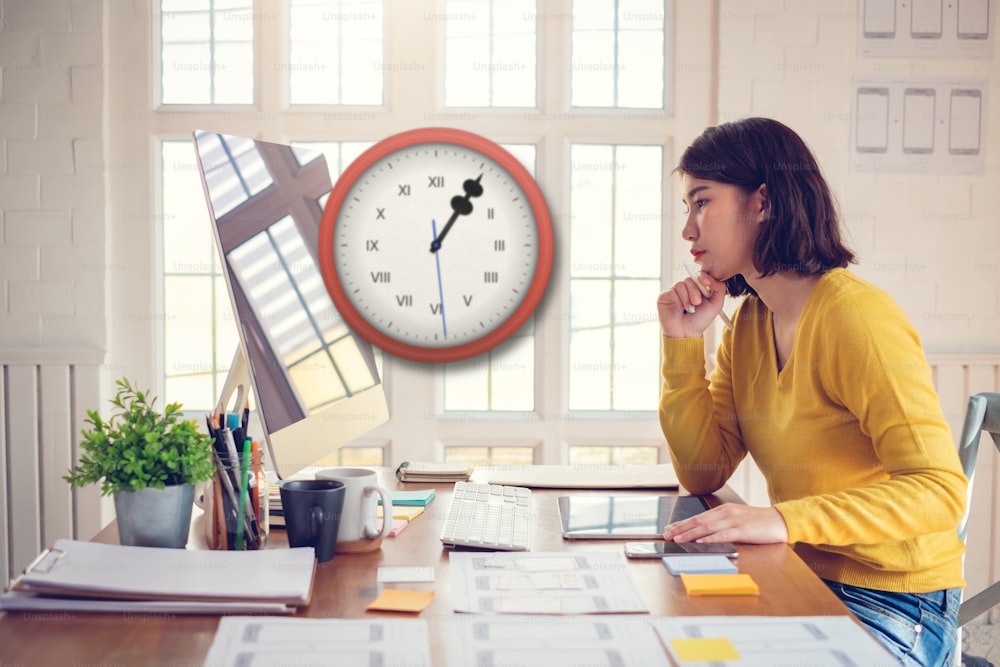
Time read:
1 h 05 min 29 s
